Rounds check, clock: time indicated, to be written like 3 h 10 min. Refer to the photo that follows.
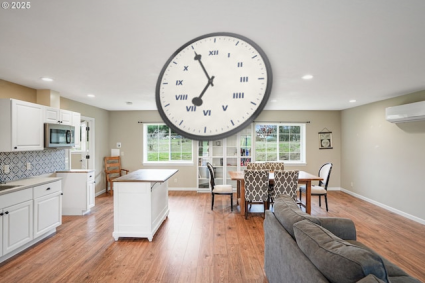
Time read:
6 h 55 min
